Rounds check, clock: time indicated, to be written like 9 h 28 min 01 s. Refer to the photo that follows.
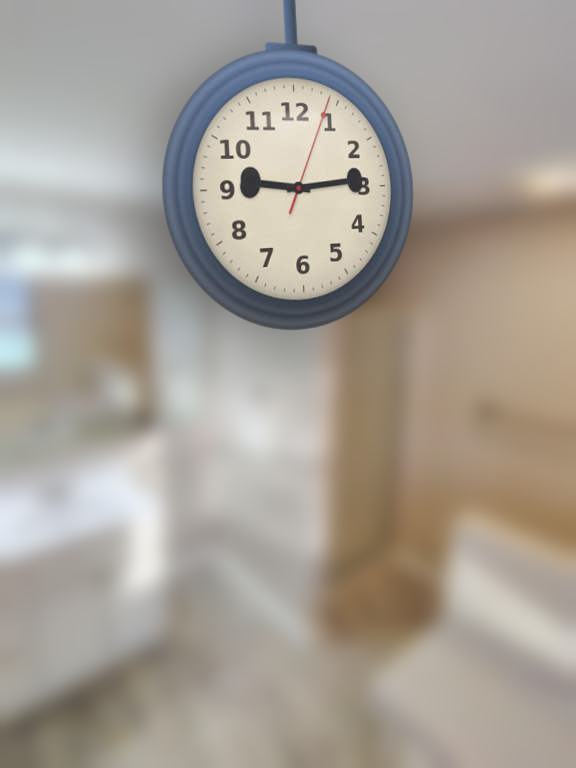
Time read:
9 h 14 min 04 s
